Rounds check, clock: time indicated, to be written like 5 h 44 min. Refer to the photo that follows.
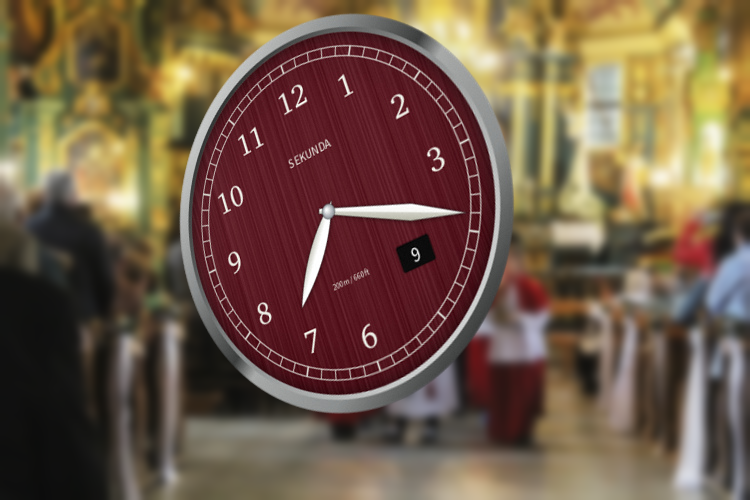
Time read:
7 h 19 min
